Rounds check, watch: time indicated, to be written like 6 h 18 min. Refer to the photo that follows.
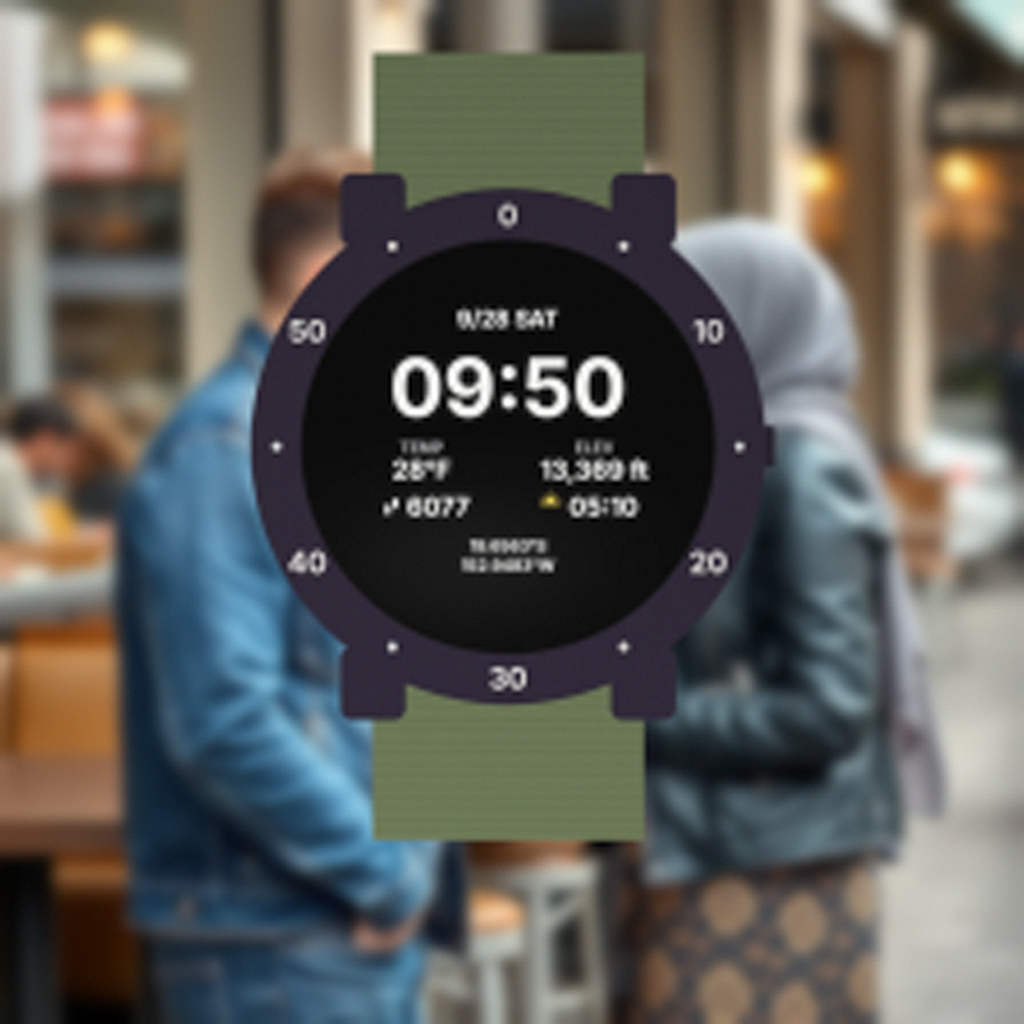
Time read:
9 h 50 min
